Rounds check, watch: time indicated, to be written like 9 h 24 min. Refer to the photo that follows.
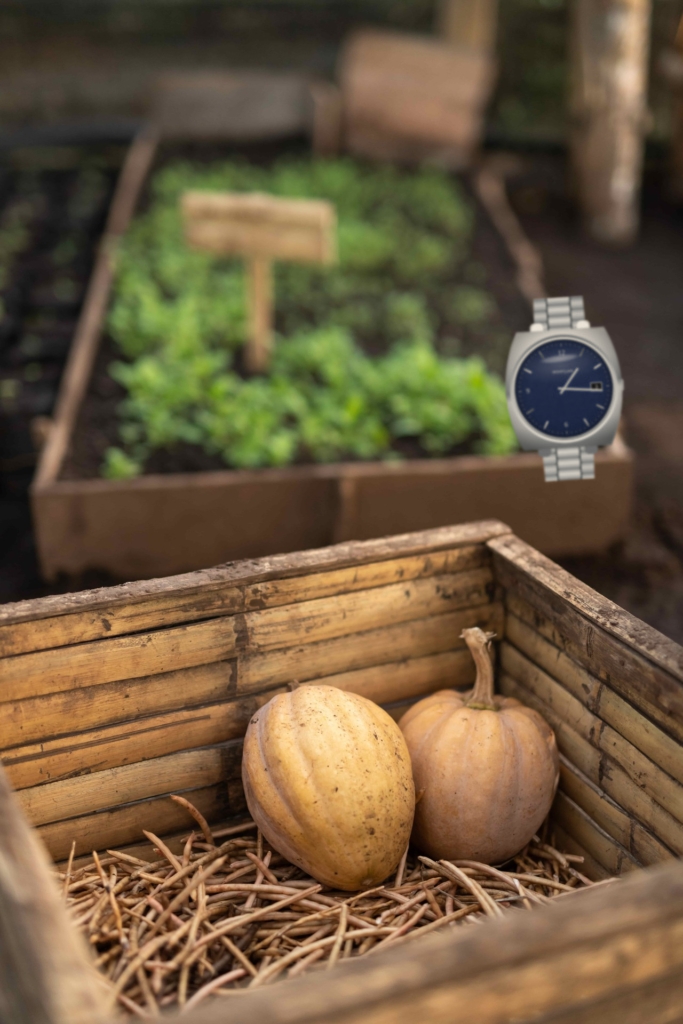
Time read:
1 h 16 min
